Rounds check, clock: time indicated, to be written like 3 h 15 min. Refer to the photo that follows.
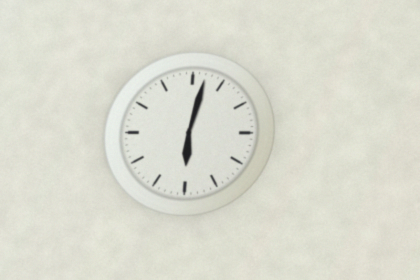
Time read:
6 h 02 min
